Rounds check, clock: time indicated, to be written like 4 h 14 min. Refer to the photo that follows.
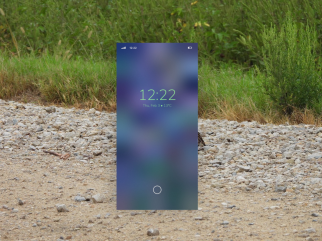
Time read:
12 h 22 min
